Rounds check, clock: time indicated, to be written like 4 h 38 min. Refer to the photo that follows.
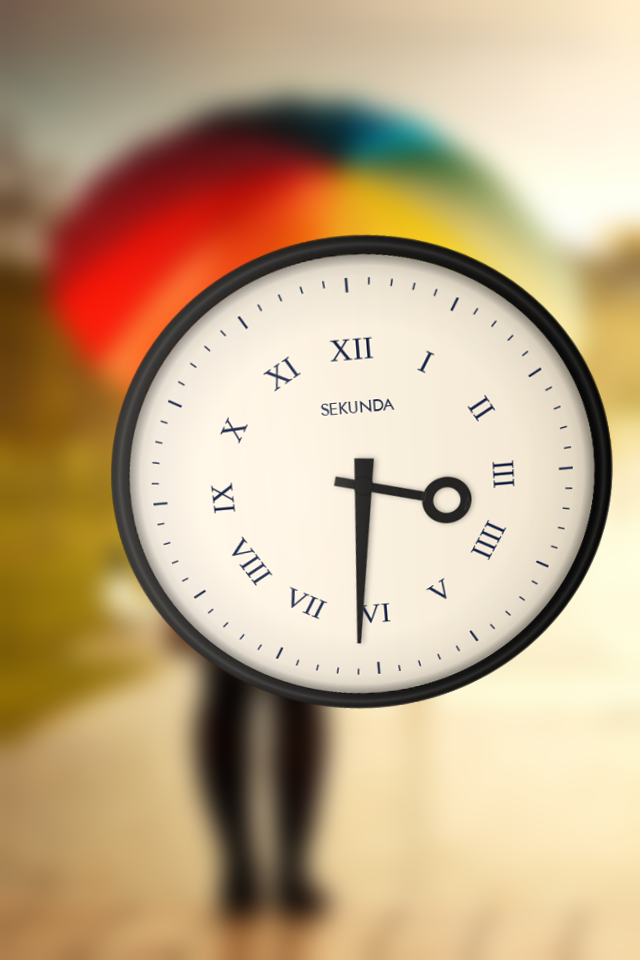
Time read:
3 h 31 min
